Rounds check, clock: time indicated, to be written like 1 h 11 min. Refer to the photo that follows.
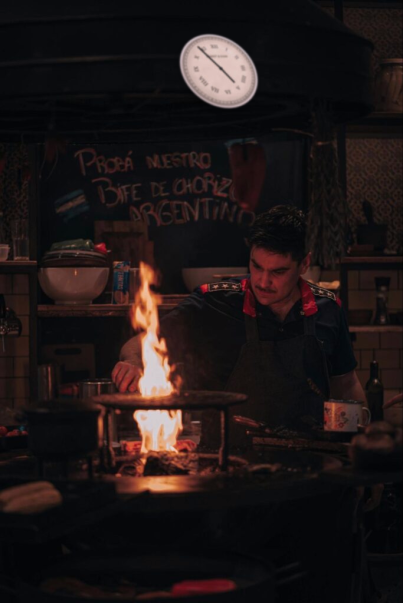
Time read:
4 h 54 min
